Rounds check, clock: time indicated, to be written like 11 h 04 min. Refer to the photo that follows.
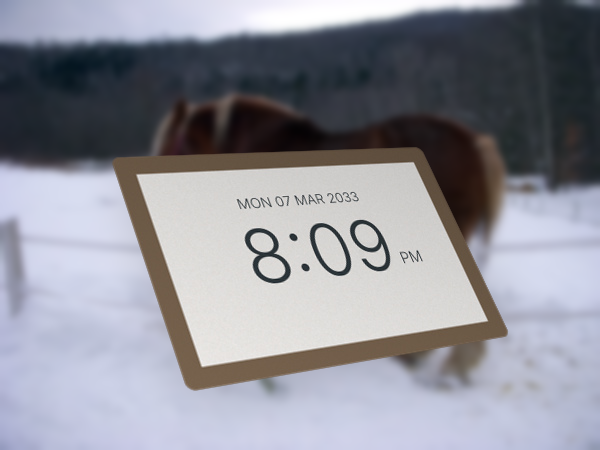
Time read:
8 h 09 min
